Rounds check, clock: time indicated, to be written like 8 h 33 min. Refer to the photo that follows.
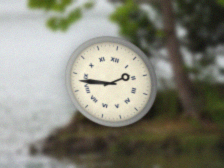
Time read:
1 h 43 min
